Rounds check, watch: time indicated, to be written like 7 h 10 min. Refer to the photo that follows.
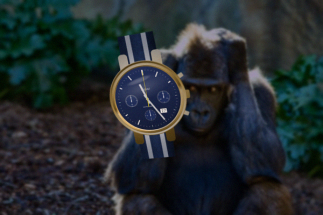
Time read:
11 h 25 min
